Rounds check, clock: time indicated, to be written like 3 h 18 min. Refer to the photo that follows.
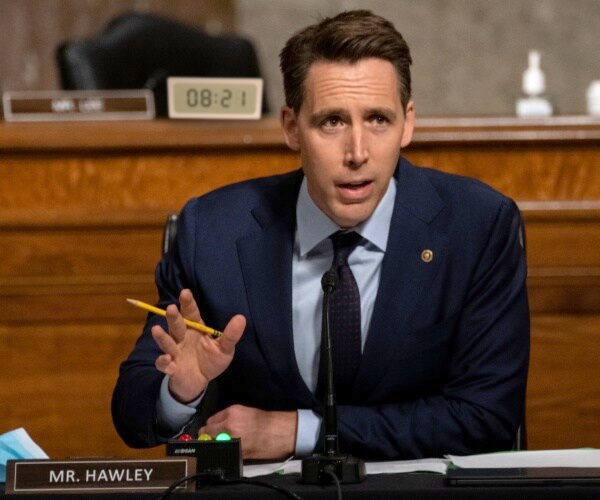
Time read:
8 h 21 min
